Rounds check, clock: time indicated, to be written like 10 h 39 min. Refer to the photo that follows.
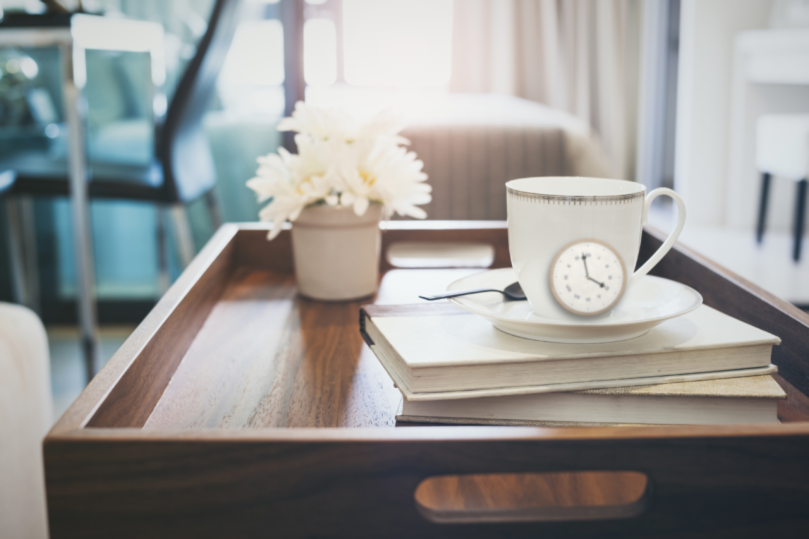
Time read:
3 h 58 min
